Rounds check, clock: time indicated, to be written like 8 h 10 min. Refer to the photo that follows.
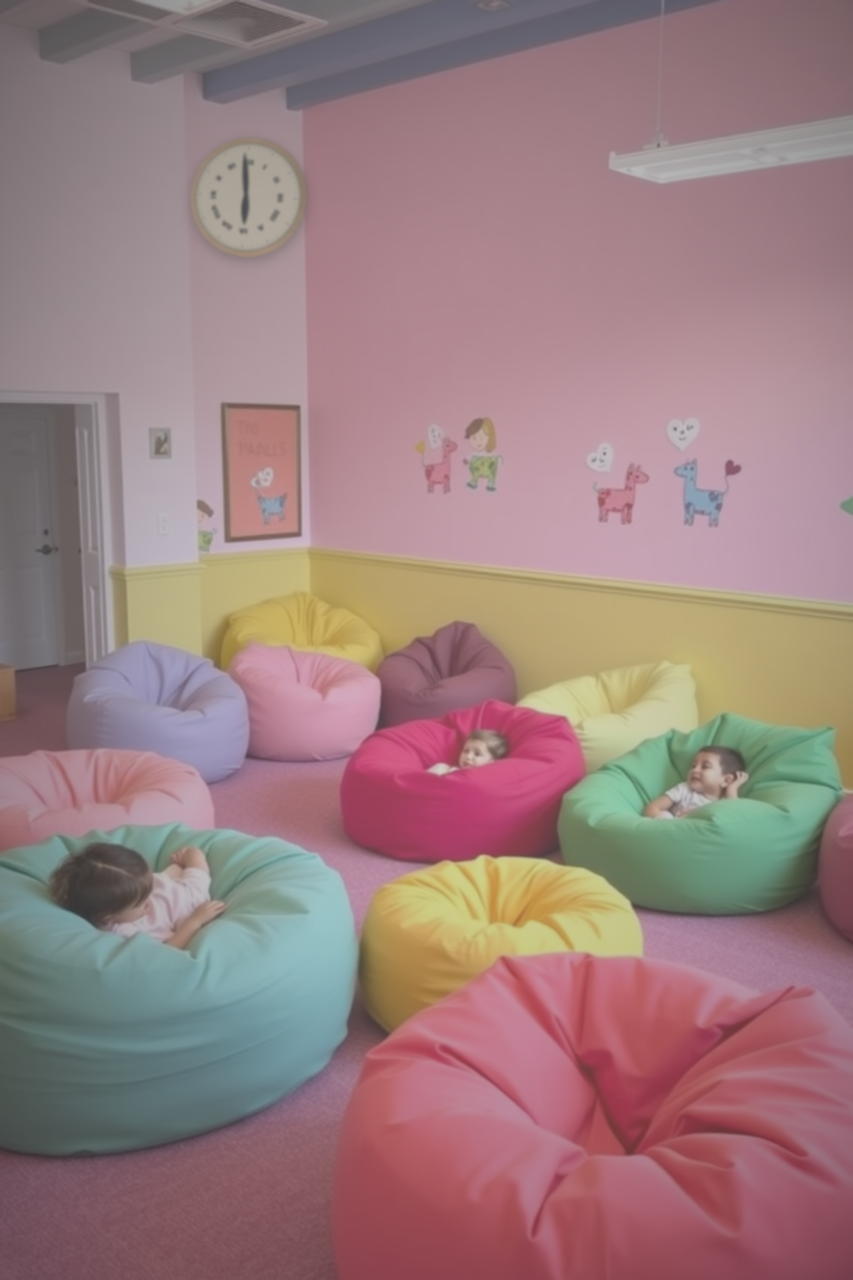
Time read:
5 h 59 min
